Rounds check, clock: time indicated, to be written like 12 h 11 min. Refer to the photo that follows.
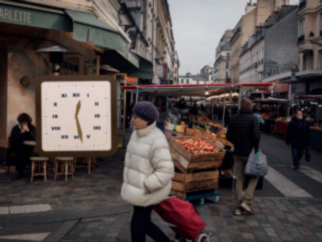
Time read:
12 h 28 min
